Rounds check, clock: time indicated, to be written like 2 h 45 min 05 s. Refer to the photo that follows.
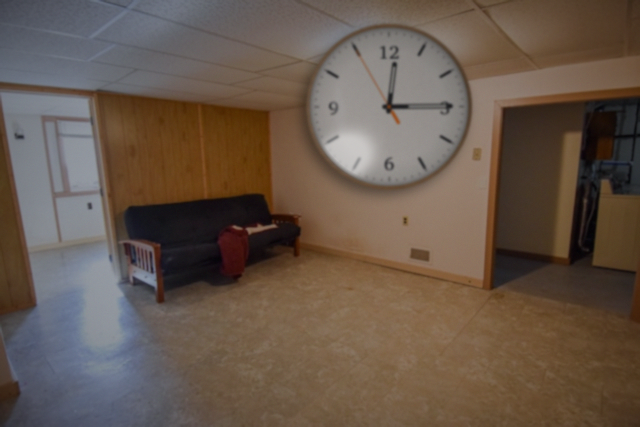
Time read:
12 h 14 min 55 s
